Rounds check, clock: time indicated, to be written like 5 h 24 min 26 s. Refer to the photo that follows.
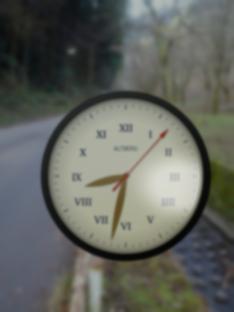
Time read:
8 h 32 min 07 s
